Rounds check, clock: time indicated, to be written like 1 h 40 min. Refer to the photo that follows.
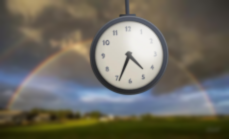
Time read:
4 h 34 min
